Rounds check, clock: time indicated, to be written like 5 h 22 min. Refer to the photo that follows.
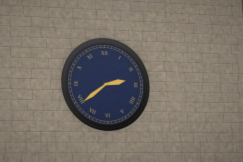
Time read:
2 h 39 min
